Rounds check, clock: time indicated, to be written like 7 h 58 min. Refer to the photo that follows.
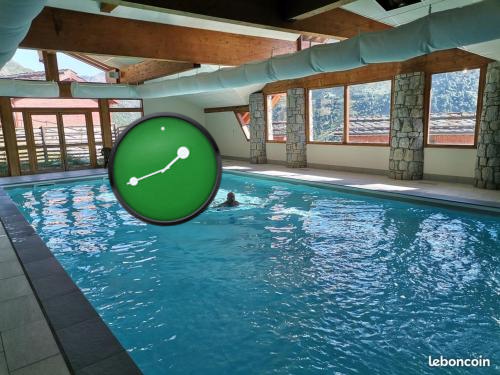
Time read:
1 h 42 min
